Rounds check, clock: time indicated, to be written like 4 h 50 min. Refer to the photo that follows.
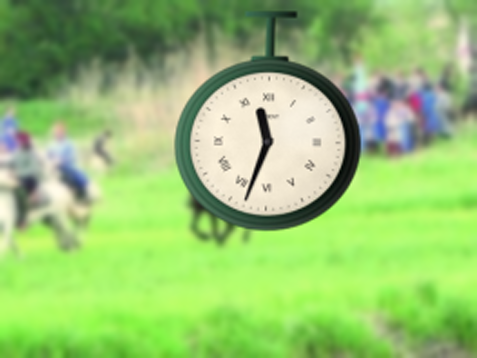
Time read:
11 h 33 min
